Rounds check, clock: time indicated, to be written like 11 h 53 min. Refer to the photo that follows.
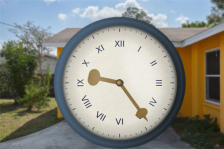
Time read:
9 h 24 min
